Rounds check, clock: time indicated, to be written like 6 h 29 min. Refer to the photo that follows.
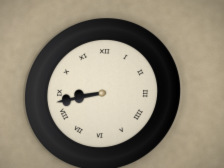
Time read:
8 h 43 min
